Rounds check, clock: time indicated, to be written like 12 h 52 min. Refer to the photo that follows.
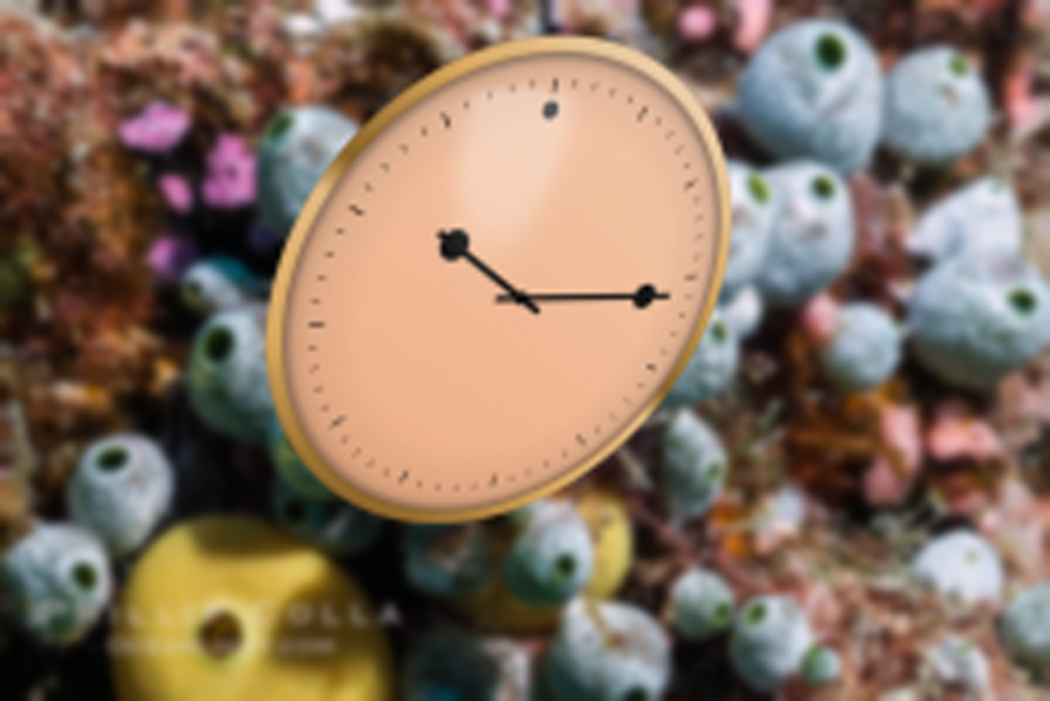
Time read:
10 h 16 min
